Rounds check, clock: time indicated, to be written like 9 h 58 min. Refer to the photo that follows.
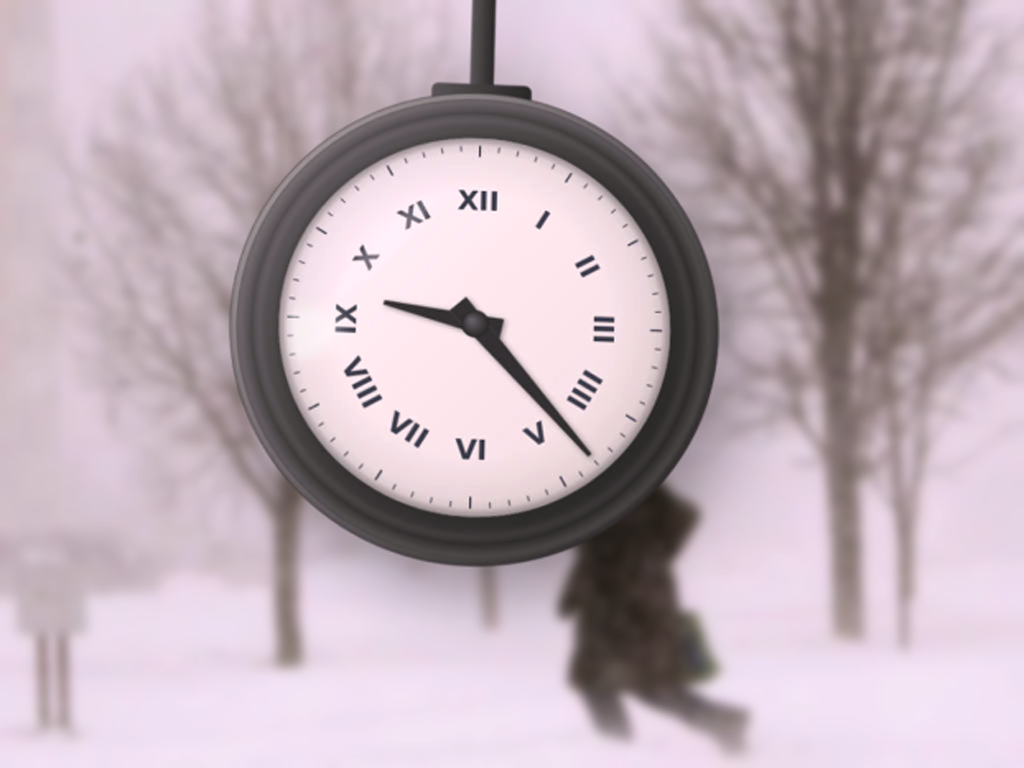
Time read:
9 h 23 min
